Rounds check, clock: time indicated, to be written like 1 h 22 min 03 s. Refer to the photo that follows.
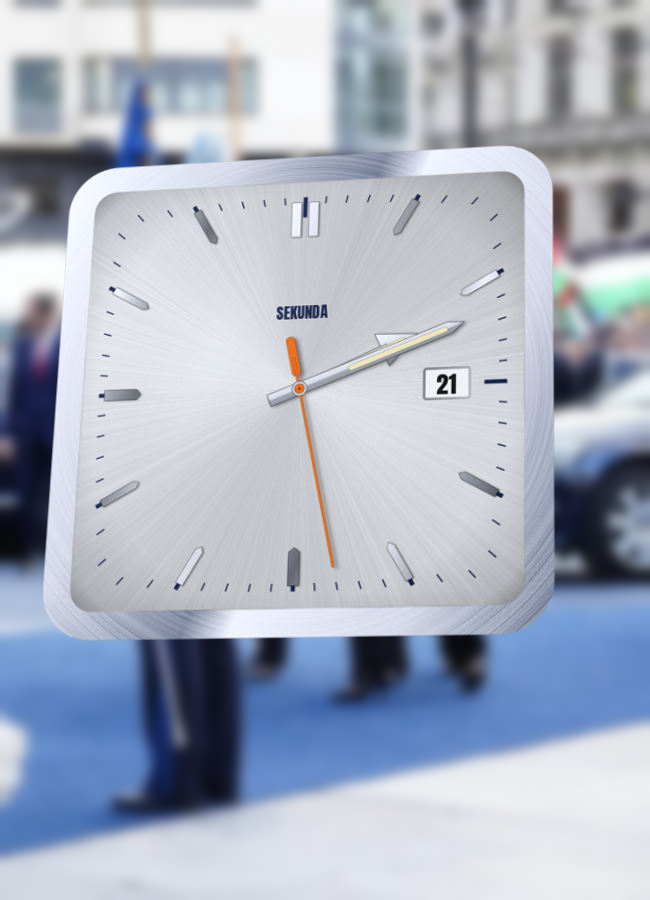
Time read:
2 h 11 min 28 s
